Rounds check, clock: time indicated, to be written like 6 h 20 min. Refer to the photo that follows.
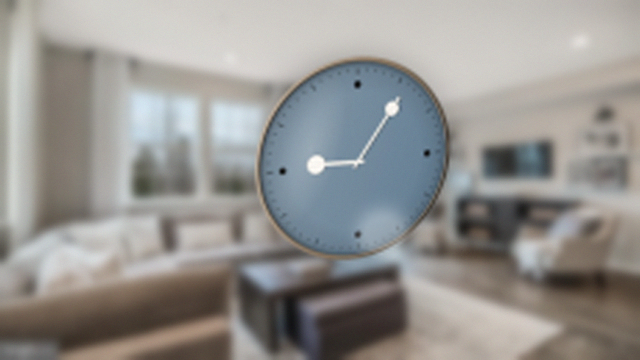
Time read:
9 h 06 min
